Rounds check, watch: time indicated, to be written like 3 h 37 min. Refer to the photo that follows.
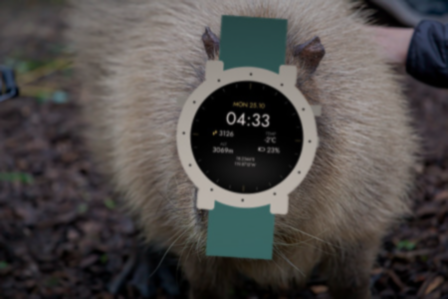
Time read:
4 h 33 min
